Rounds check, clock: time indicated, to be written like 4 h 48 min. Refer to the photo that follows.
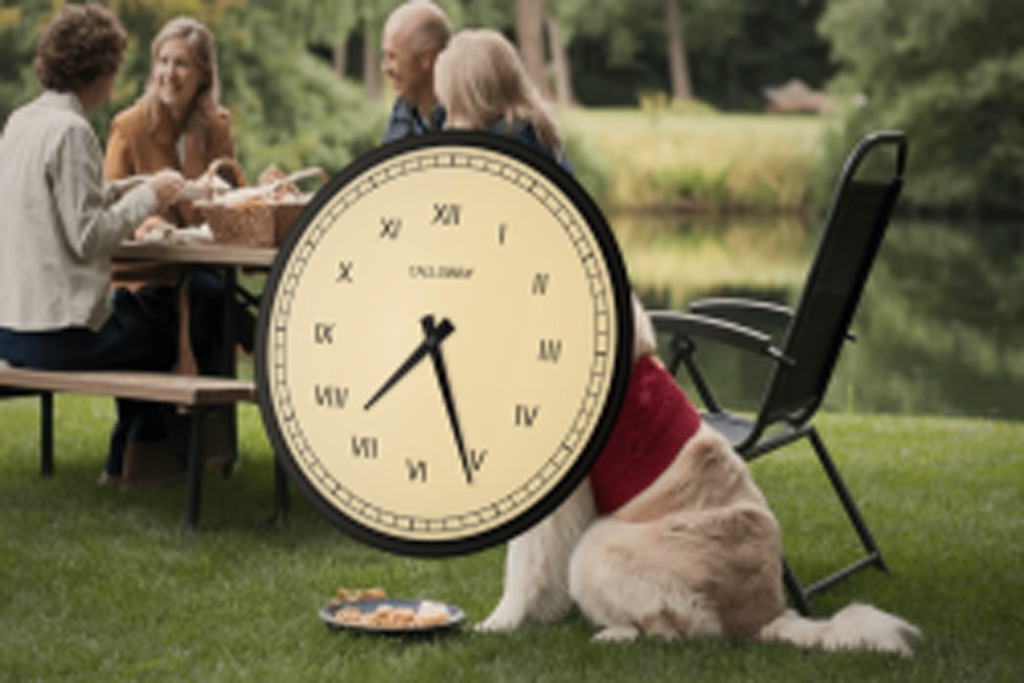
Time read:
7 h 26 min
